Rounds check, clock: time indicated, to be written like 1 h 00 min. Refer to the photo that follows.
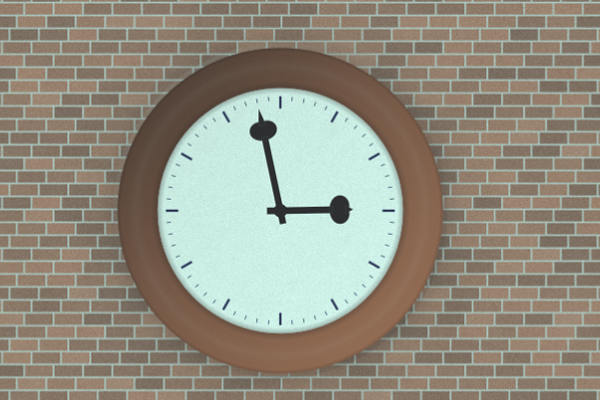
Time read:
2 h 58 min
